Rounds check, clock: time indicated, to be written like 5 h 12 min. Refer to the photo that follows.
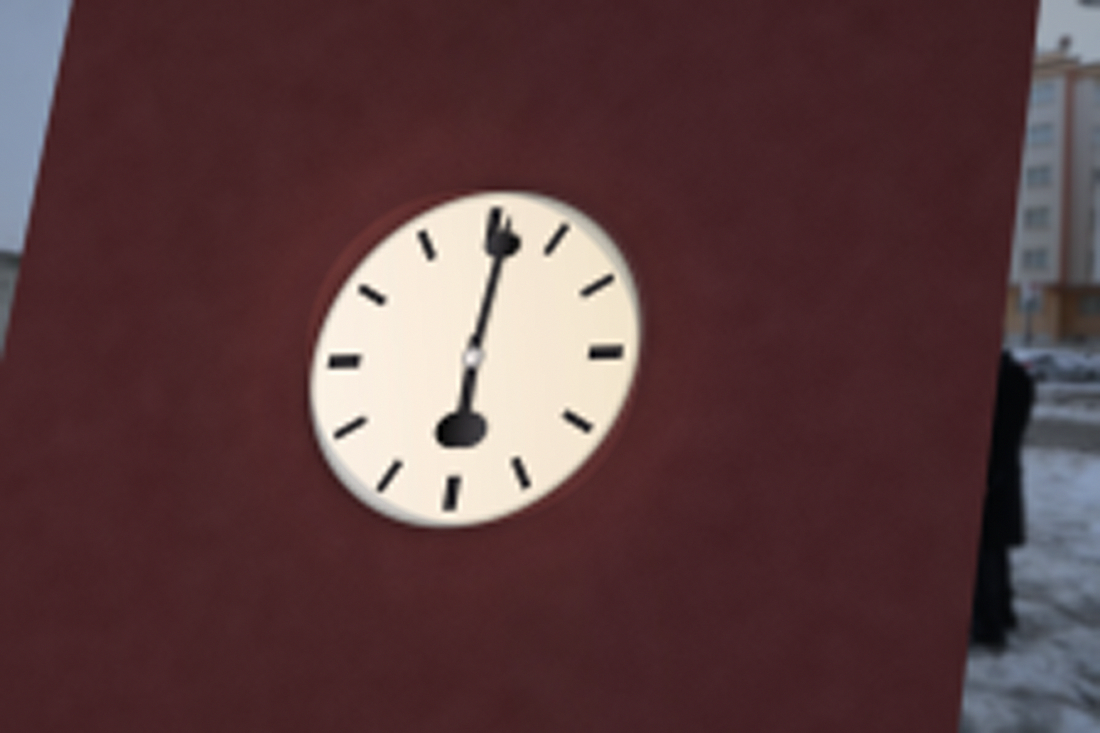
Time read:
6 h 01 min
